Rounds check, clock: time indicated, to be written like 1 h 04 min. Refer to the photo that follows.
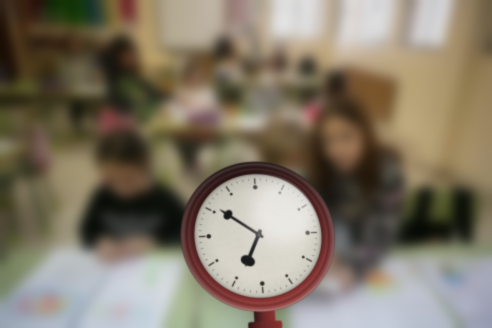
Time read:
6 h 51 min
